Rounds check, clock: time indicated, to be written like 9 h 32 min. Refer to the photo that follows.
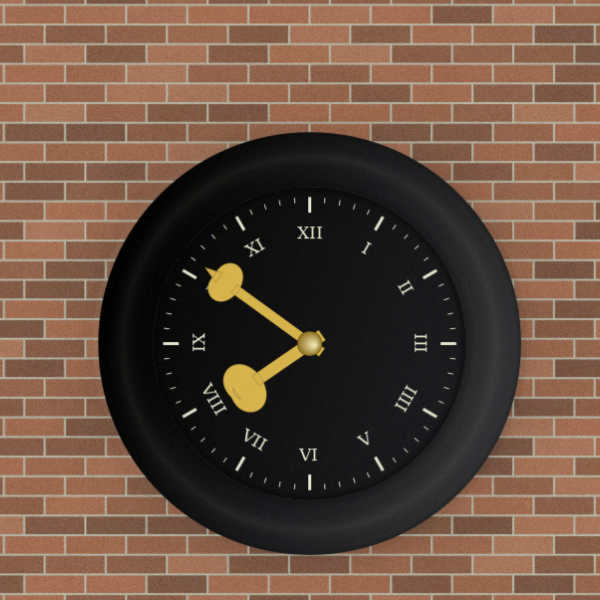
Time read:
7 h 51 min
